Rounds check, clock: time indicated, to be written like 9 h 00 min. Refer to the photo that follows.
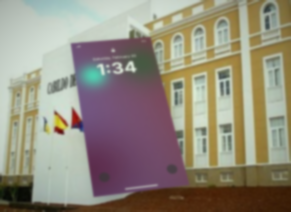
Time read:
1 h 34 min
